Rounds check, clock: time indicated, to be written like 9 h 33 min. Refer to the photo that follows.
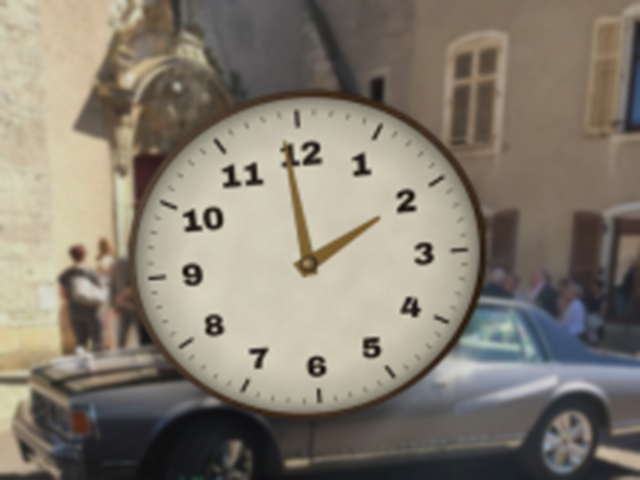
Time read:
1 h 59 min
